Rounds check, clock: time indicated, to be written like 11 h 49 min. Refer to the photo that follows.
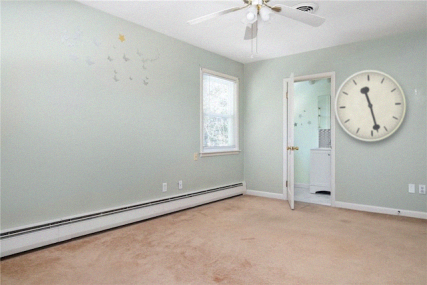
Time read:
11 h 28 min
